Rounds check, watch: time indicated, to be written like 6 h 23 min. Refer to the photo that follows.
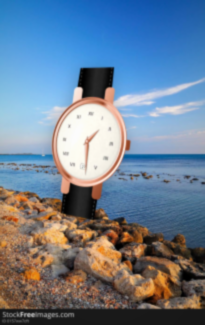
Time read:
1 h 29 min
